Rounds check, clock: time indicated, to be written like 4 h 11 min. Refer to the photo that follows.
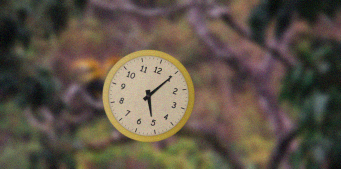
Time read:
5 h 05 min
